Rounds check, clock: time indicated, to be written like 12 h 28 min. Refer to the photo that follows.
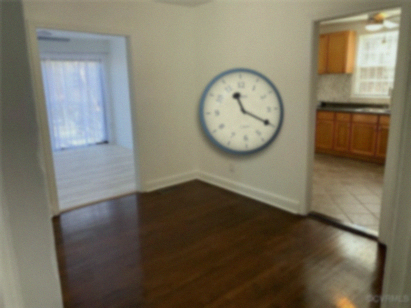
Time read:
11 h 20 min
